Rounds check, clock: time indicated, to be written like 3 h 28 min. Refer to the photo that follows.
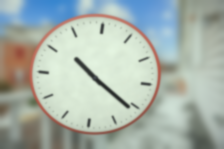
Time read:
10 h 21 min
